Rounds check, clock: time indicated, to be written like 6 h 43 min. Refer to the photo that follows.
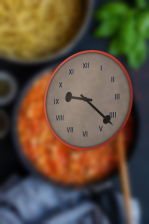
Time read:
9 h 22 min
